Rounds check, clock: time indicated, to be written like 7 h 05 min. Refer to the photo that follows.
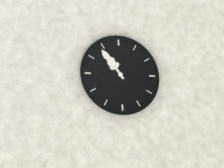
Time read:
10 h 54 min
